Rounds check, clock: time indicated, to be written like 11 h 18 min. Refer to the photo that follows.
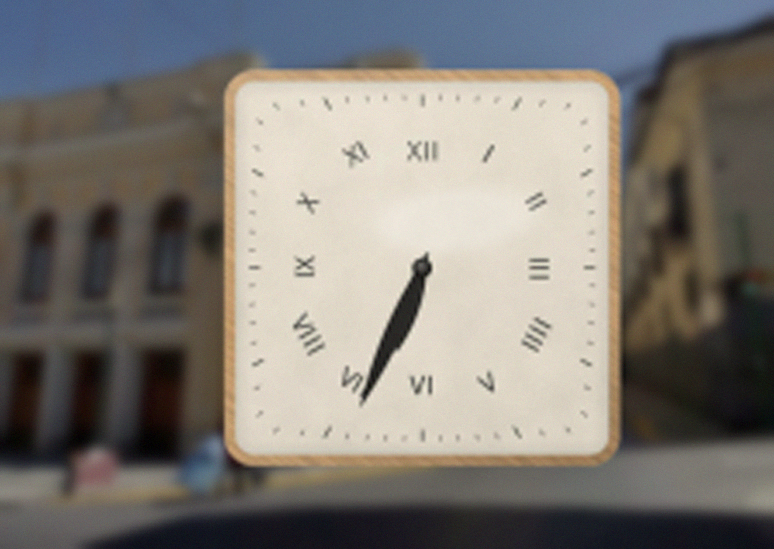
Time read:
6 h 34 min
